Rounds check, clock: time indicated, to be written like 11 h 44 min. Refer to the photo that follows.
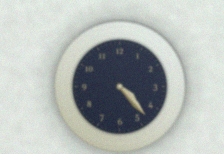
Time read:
4 h 23 min
